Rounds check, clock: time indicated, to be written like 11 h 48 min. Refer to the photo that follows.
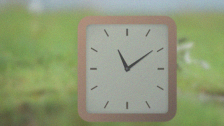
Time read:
11 h 09 min
